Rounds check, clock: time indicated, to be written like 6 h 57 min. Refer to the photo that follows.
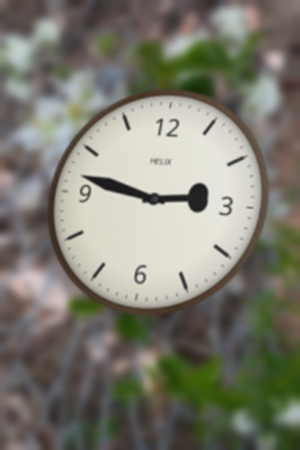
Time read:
2 h 47 min
